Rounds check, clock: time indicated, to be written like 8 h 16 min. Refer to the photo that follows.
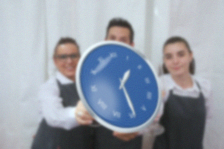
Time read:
1 h 29 min
